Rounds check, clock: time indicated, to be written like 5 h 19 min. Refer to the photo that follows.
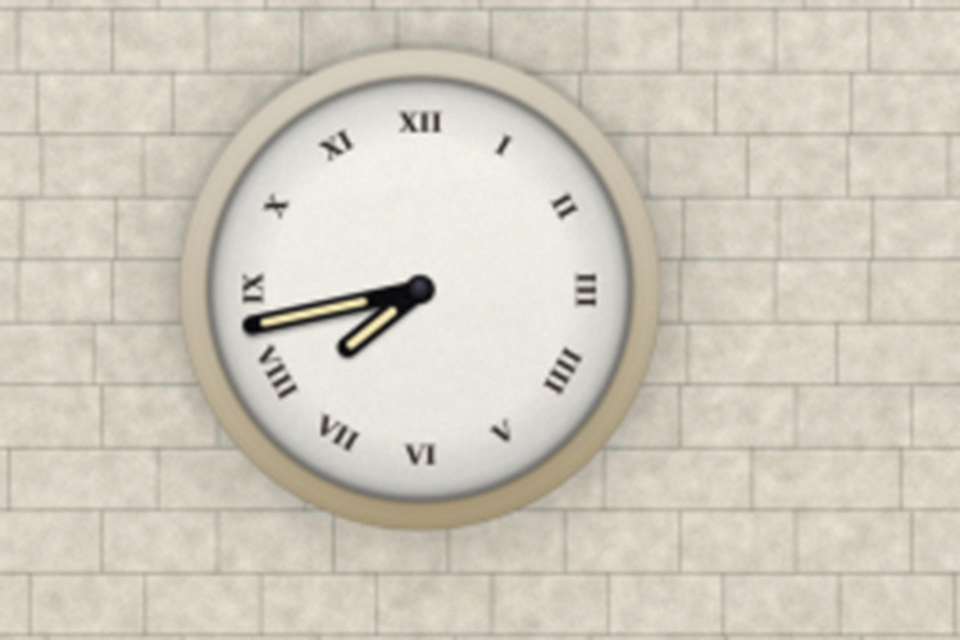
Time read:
7 h 43 min
